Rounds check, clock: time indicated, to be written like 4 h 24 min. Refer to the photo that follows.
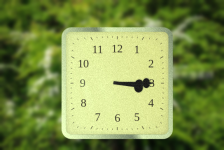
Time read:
3 h 15 min
